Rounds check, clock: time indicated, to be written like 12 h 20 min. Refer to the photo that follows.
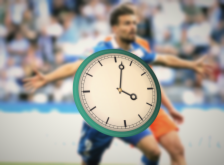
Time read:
4 h 02 min
